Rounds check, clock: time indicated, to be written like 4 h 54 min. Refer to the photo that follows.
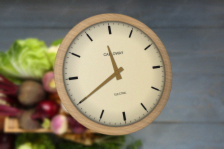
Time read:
11 h 40 min
